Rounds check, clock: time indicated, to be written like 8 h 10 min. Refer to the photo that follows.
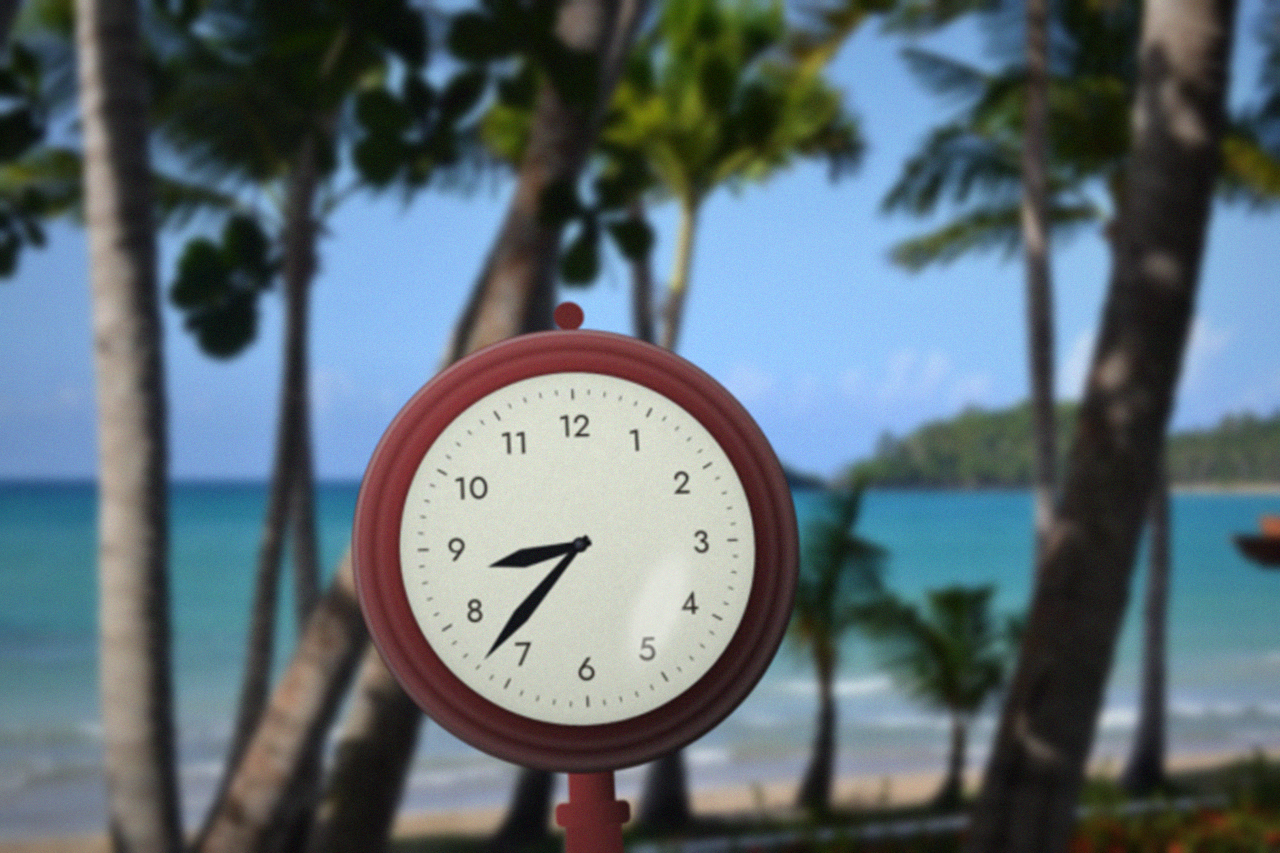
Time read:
8 h 37 min
